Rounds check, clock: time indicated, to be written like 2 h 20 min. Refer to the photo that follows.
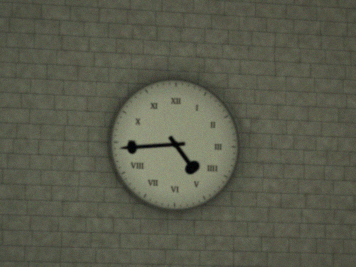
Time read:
4 h 44 min
